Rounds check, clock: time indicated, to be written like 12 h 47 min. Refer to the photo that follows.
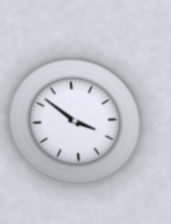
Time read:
3 h 52 min
